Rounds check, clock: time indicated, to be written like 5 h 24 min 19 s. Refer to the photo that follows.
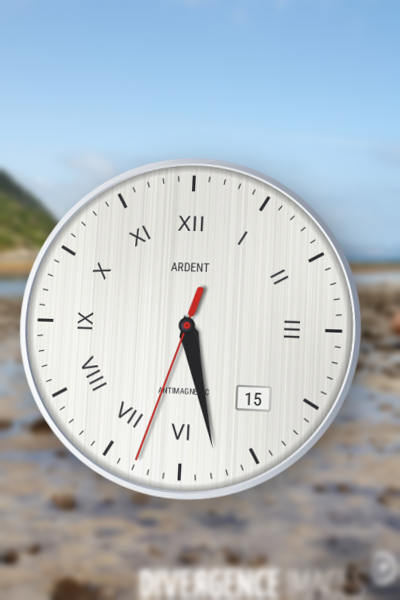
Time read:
5 h 27 min 33 s
